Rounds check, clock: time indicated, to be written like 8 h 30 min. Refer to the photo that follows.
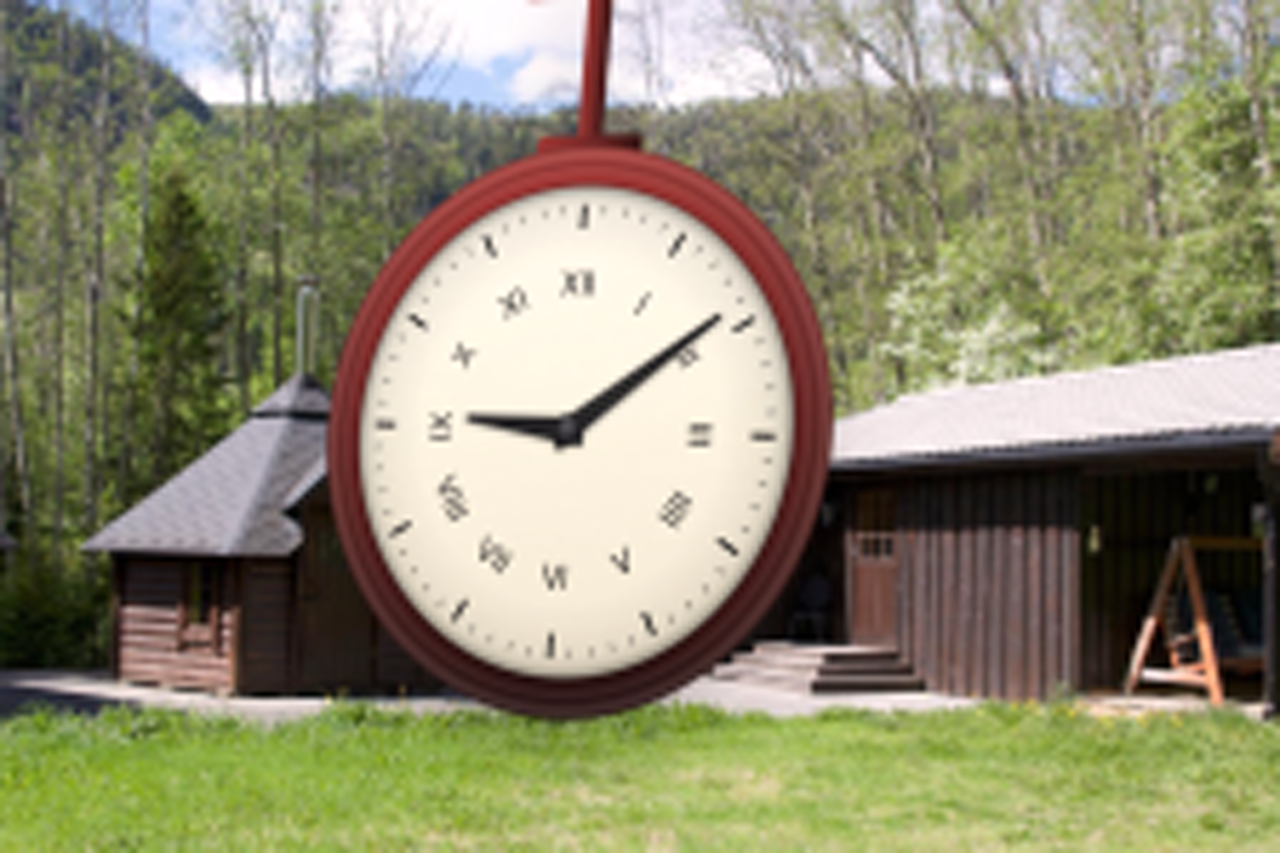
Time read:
9 h 09 min
